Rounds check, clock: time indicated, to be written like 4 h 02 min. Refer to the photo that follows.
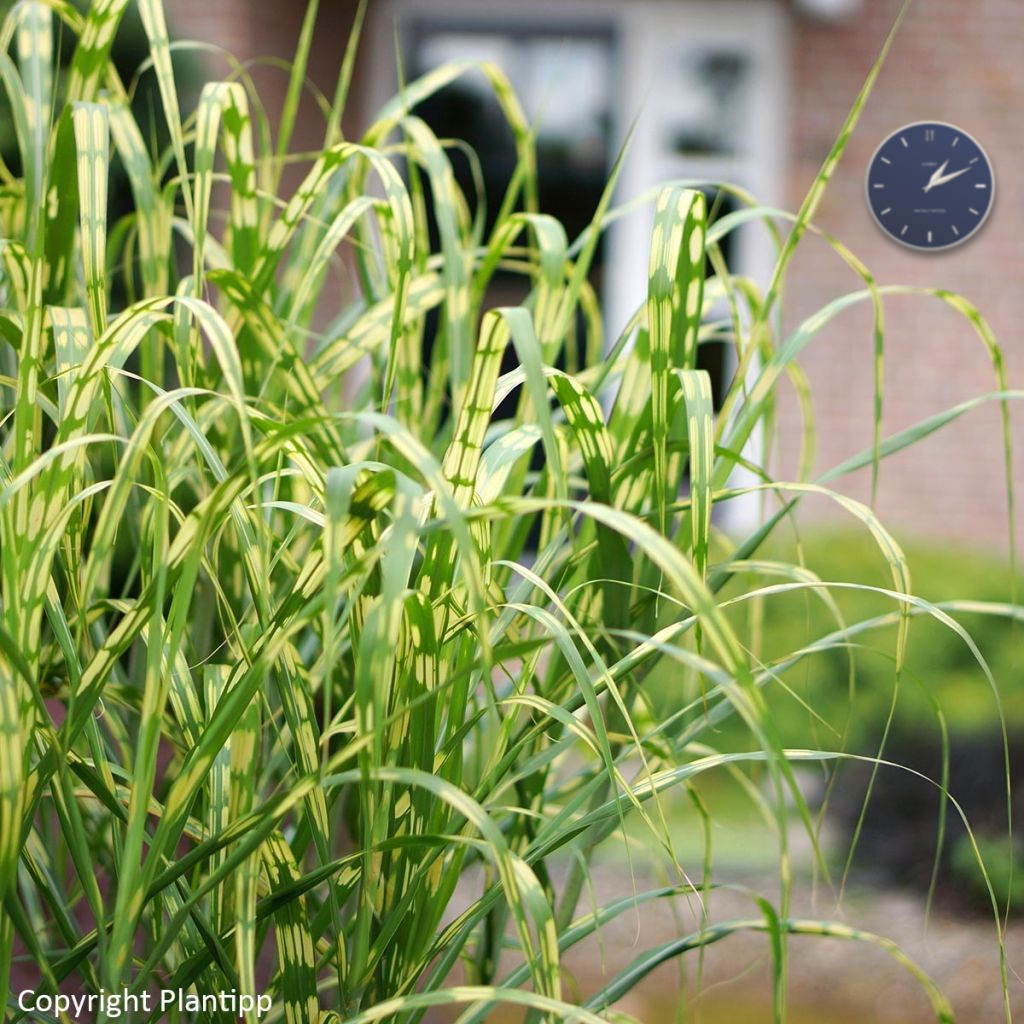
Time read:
1 h 11 min
